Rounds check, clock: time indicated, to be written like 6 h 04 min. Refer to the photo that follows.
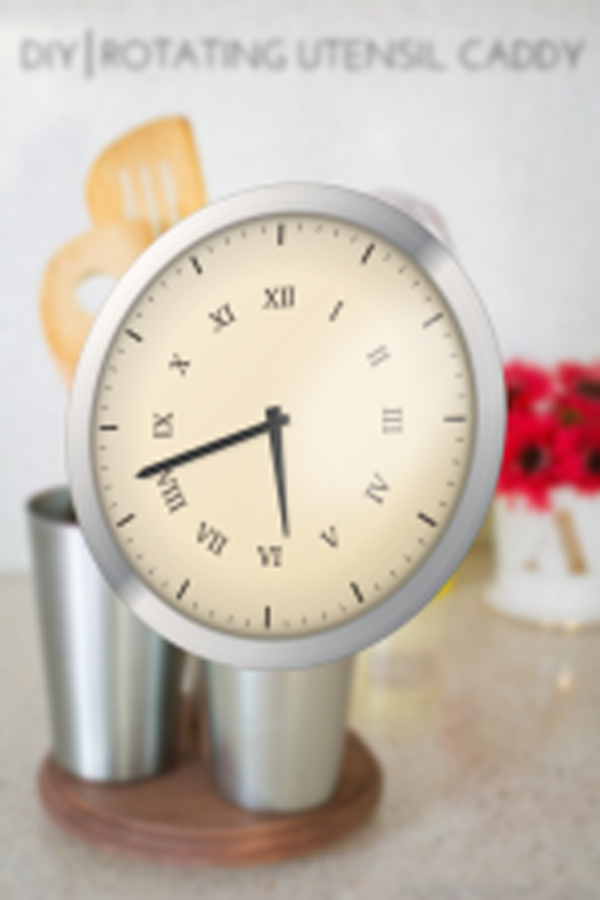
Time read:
5 h 42 min
